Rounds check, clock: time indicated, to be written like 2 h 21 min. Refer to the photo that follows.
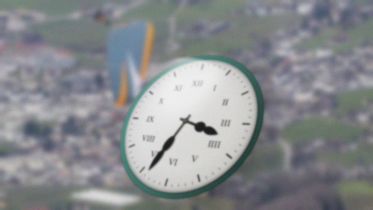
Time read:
3 h 34 min
